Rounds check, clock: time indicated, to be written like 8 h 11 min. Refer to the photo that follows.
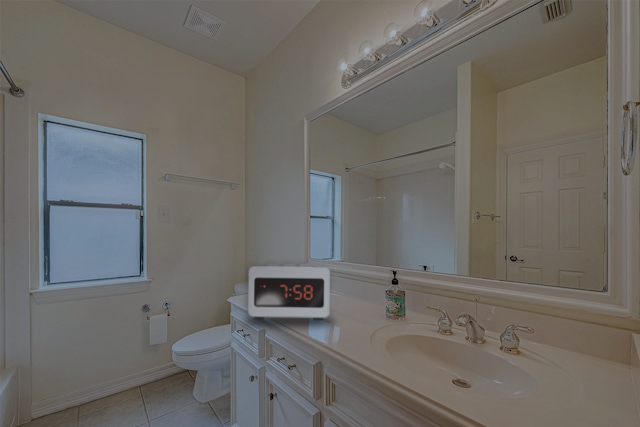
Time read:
7 h 58 min
